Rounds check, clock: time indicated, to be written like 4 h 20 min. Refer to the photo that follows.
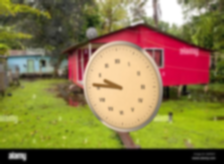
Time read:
9 h 46 min
